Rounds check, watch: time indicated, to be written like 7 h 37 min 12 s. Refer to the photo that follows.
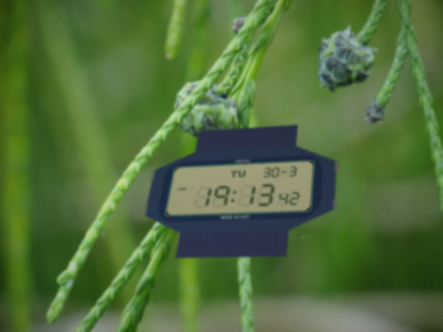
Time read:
19 h 13 min 42 s
